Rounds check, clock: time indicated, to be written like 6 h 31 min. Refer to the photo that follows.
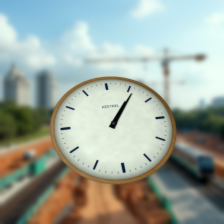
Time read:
1 h 06 min
